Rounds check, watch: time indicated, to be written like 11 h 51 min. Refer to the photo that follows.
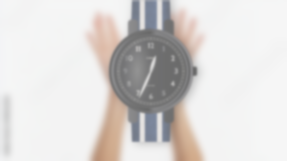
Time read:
12 h 34 min
